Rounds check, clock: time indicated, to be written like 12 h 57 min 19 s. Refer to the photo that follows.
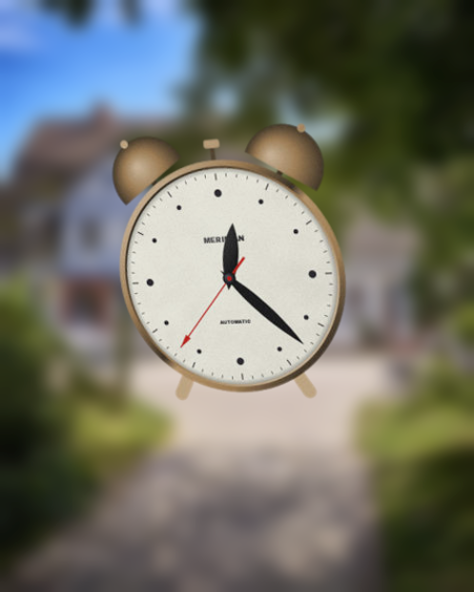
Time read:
12 h 22 min 37 s
